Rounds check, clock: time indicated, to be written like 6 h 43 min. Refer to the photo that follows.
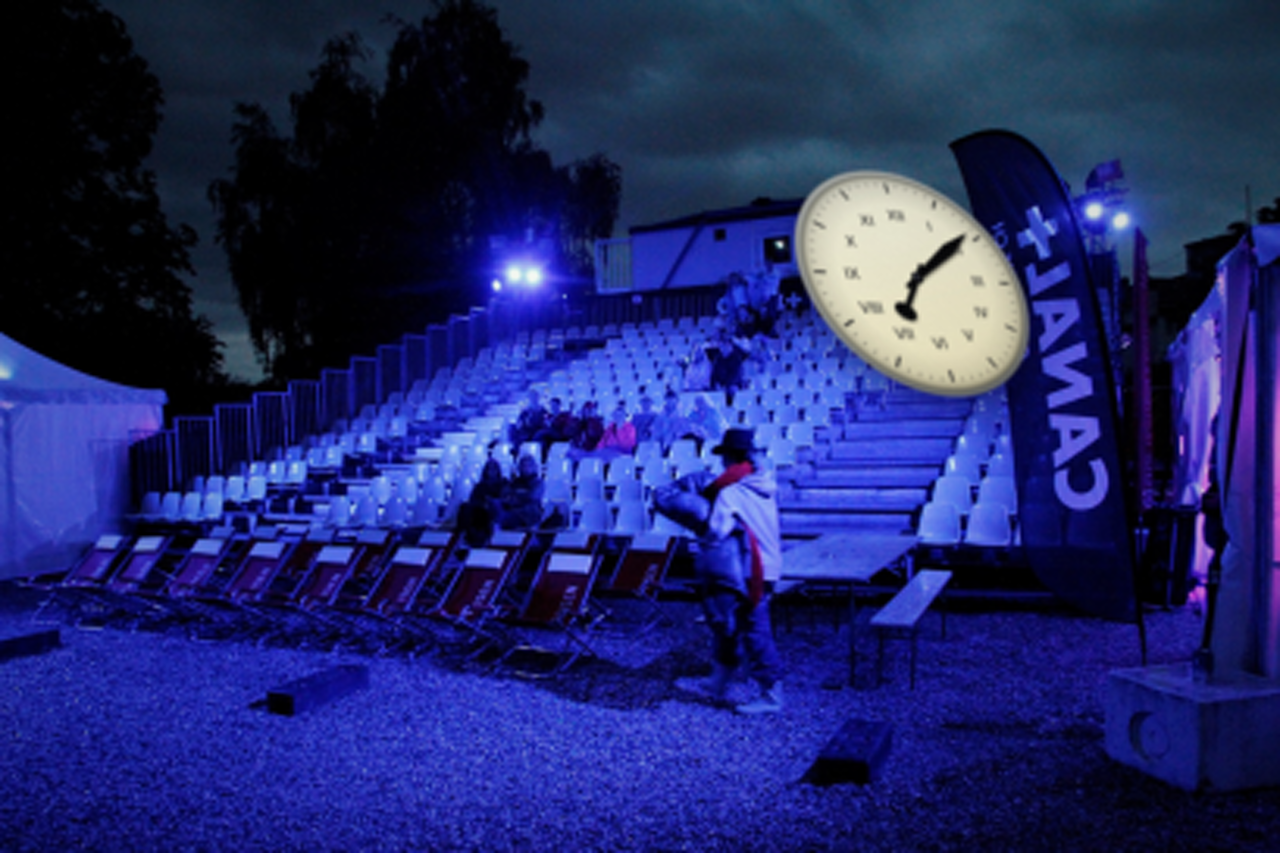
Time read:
7 h 09 min
